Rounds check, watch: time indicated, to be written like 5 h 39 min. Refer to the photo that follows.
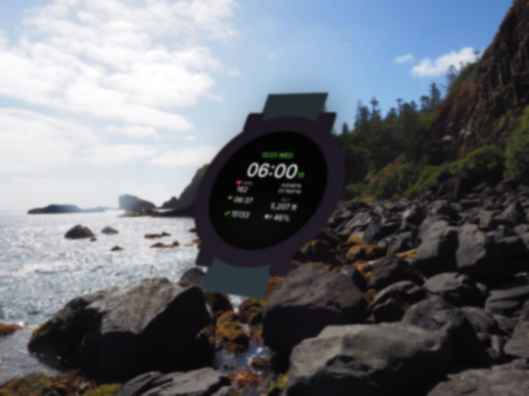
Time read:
6 h 00 min
